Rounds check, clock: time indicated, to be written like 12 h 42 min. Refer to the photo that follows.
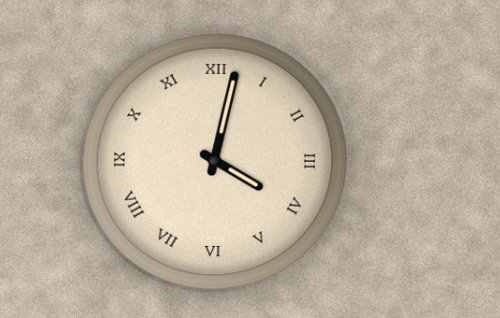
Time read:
4 h 02 min
